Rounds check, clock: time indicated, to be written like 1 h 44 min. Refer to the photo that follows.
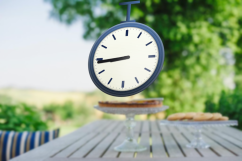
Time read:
8 h 44 min
